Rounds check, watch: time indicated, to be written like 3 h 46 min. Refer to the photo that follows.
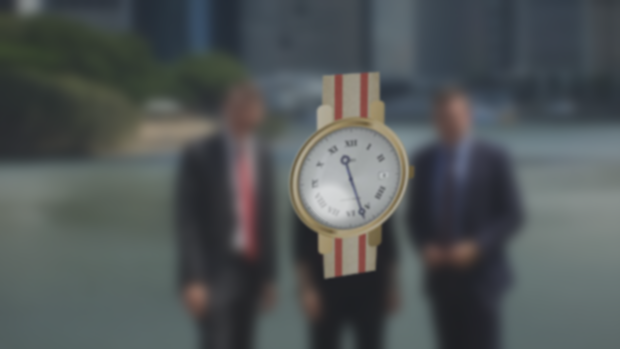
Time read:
11 h 27 min
